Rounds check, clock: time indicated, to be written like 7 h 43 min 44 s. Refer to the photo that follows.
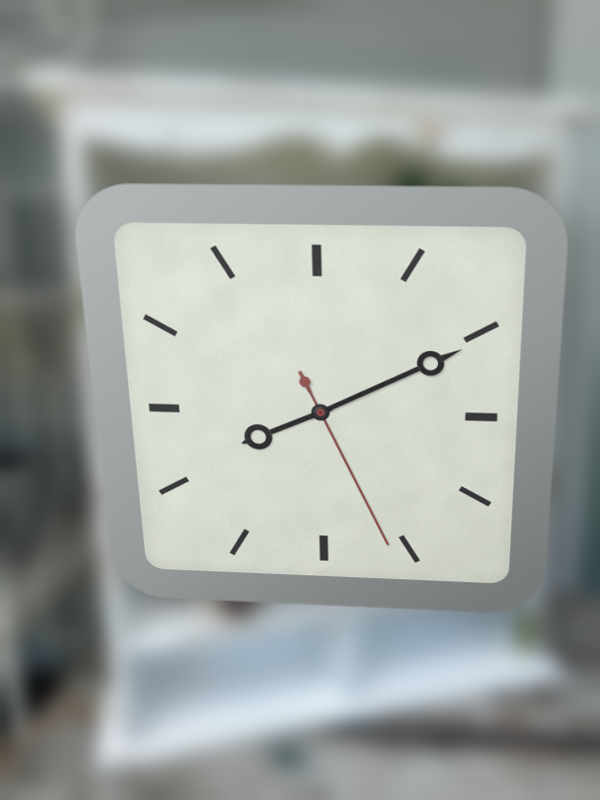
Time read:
8 h 10 min 26 s
